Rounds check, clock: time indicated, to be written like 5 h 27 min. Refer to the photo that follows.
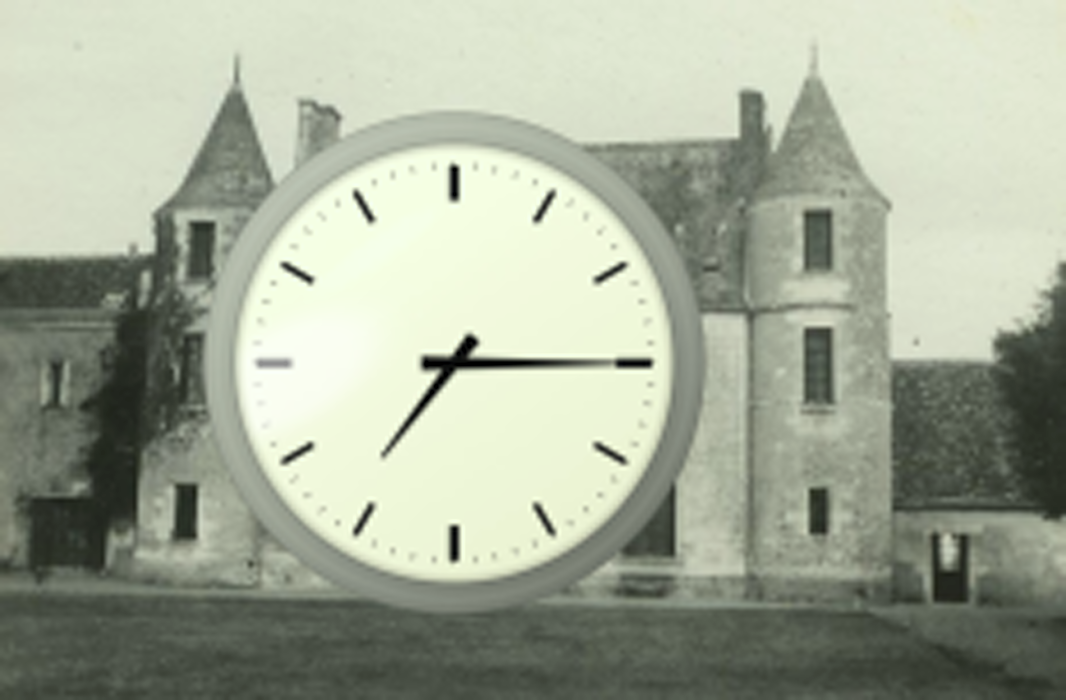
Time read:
7 h 15 min
